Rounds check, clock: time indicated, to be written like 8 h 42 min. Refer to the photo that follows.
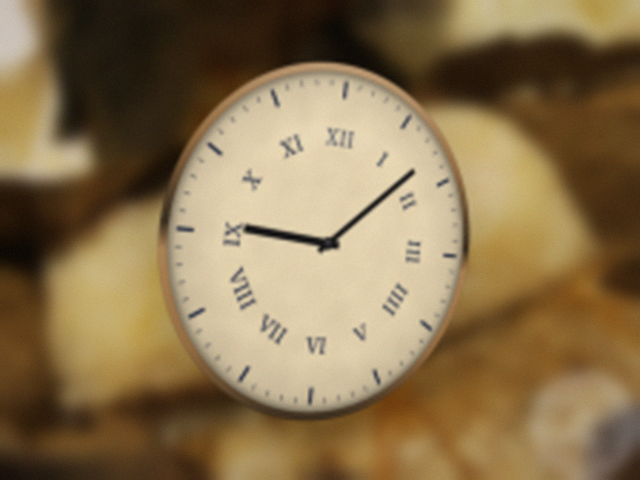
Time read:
9 h 08 min
